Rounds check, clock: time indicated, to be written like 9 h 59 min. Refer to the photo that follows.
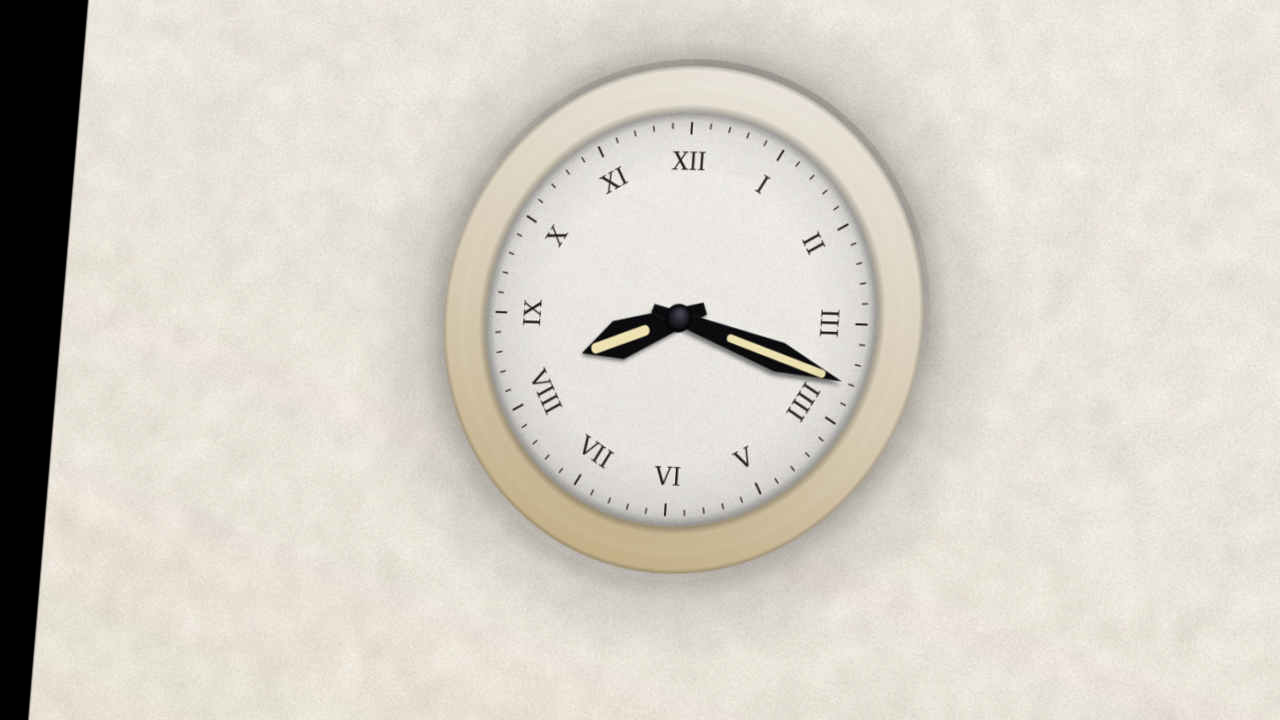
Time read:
8 h 18 min
